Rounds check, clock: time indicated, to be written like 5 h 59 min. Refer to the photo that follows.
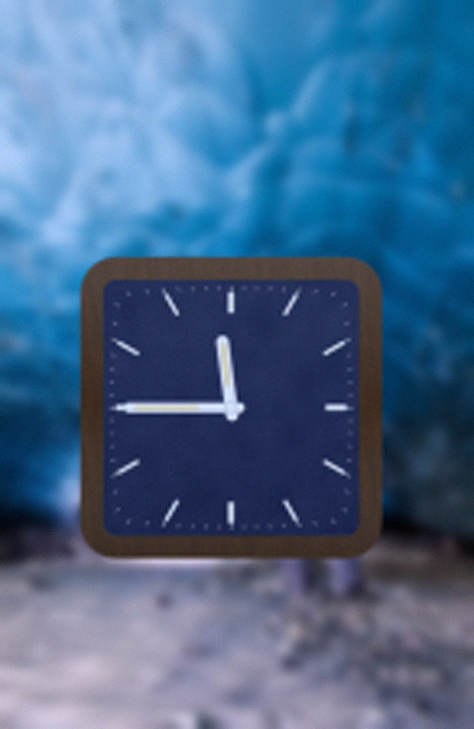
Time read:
11 h 45 min
